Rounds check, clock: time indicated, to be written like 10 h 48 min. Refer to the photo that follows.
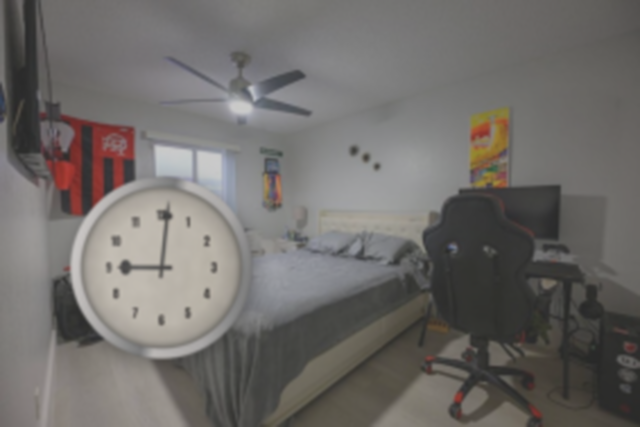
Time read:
9 h 01 min
